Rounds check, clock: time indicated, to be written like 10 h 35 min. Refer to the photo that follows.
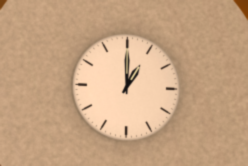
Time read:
1 h 00 min
